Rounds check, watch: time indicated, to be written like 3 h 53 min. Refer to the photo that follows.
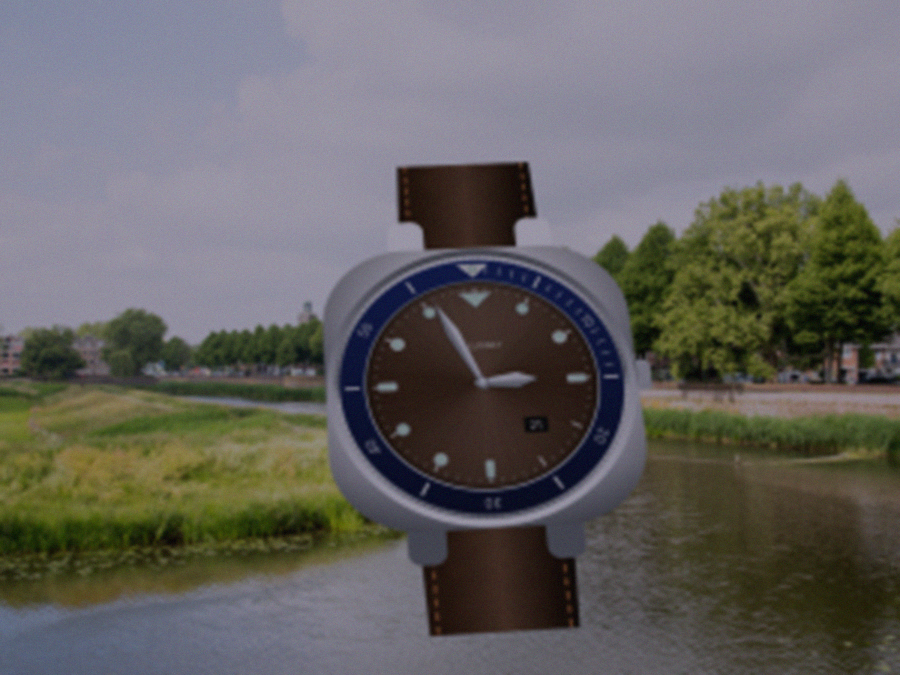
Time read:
2 h 56 min
